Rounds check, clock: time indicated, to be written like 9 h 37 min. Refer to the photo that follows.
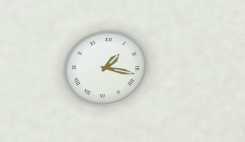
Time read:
1 h 17 min
